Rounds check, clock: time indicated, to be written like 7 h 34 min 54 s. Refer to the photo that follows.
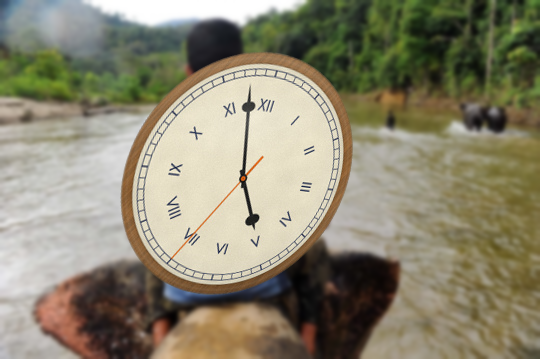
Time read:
4 h 57 min 35 s
